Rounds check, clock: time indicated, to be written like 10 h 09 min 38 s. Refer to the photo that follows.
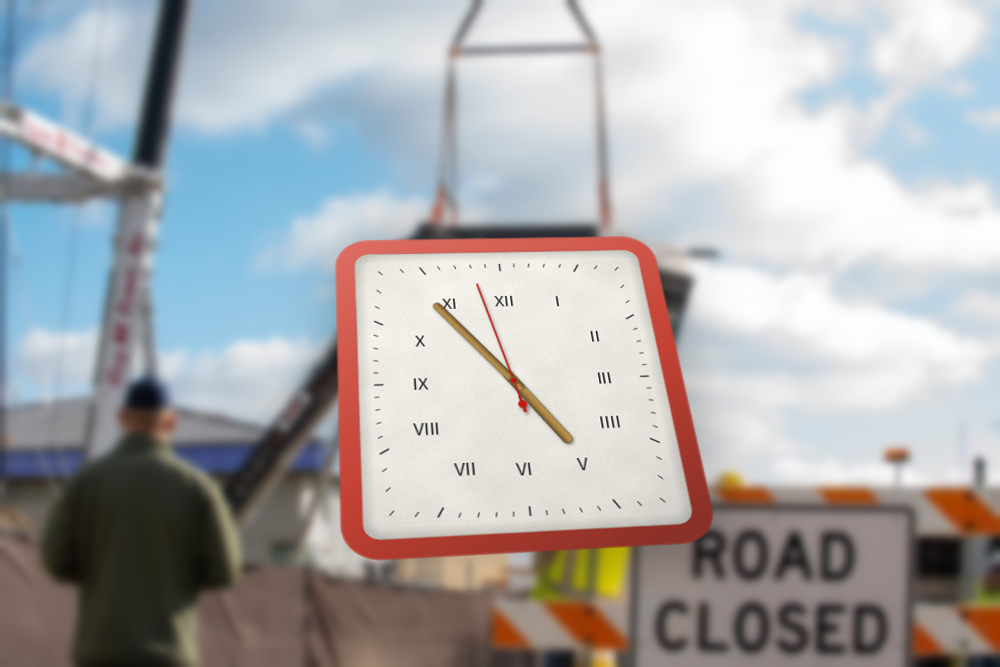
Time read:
4 h 53 min 58 s
